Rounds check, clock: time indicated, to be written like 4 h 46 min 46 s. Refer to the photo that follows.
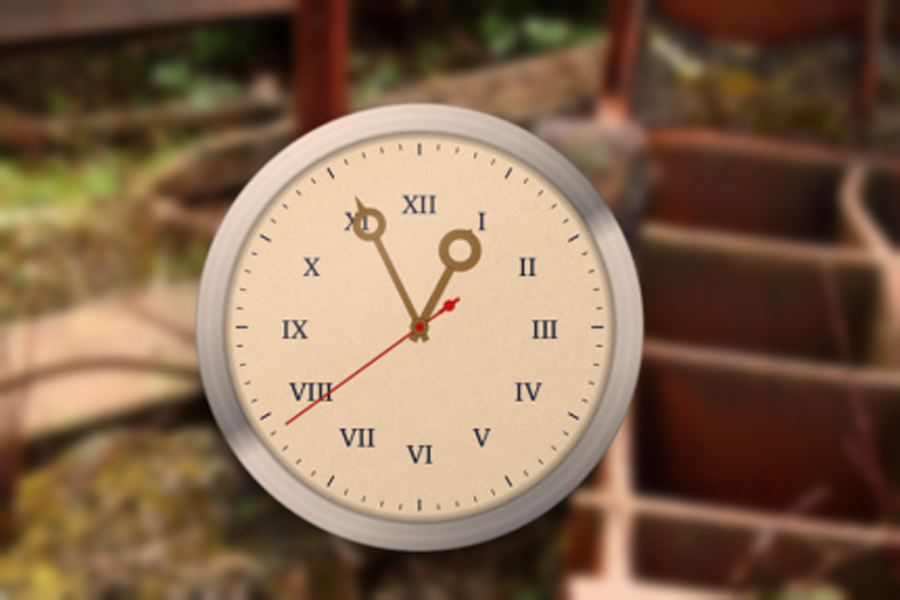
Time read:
12 h 55 min 39 s
